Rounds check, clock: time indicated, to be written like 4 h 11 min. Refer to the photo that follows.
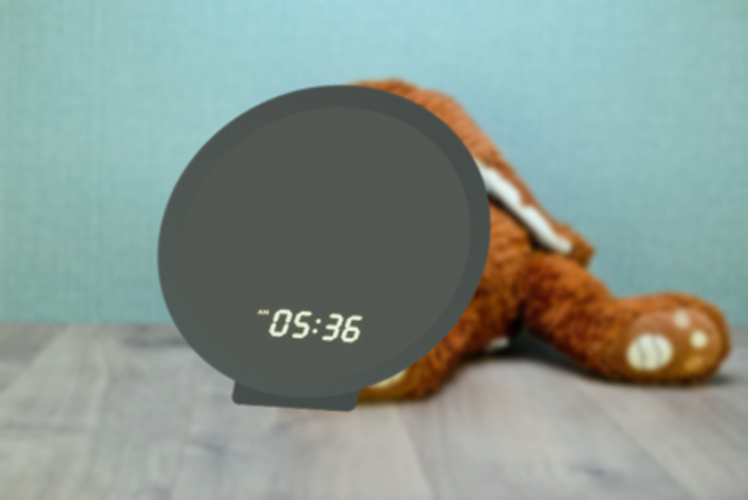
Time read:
5 h 36 min
